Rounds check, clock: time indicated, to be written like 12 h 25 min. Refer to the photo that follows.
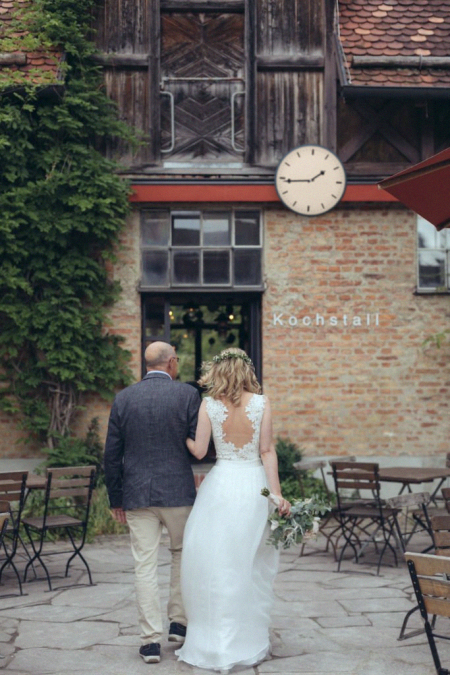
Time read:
1 h 44 min
